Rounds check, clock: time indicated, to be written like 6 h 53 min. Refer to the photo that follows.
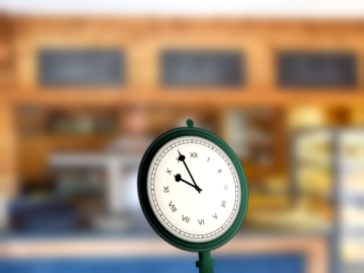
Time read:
9 h 56 min
